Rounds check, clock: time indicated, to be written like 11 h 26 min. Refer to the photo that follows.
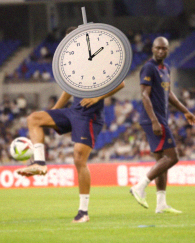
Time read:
2 h 00 min
